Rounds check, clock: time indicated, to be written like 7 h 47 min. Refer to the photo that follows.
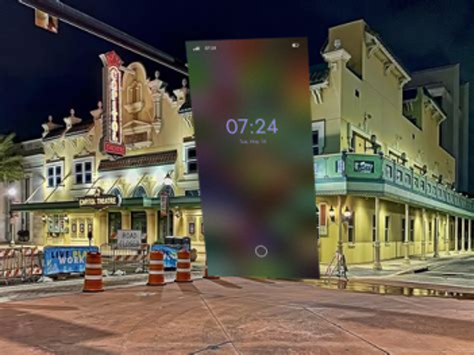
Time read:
7 h 24 min
